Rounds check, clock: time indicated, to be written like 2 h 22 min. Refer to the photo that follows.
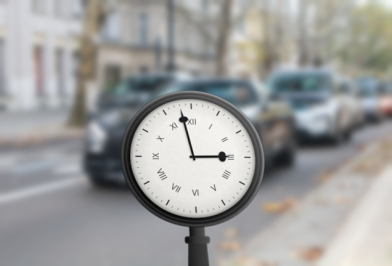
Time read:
2 h 58 min
